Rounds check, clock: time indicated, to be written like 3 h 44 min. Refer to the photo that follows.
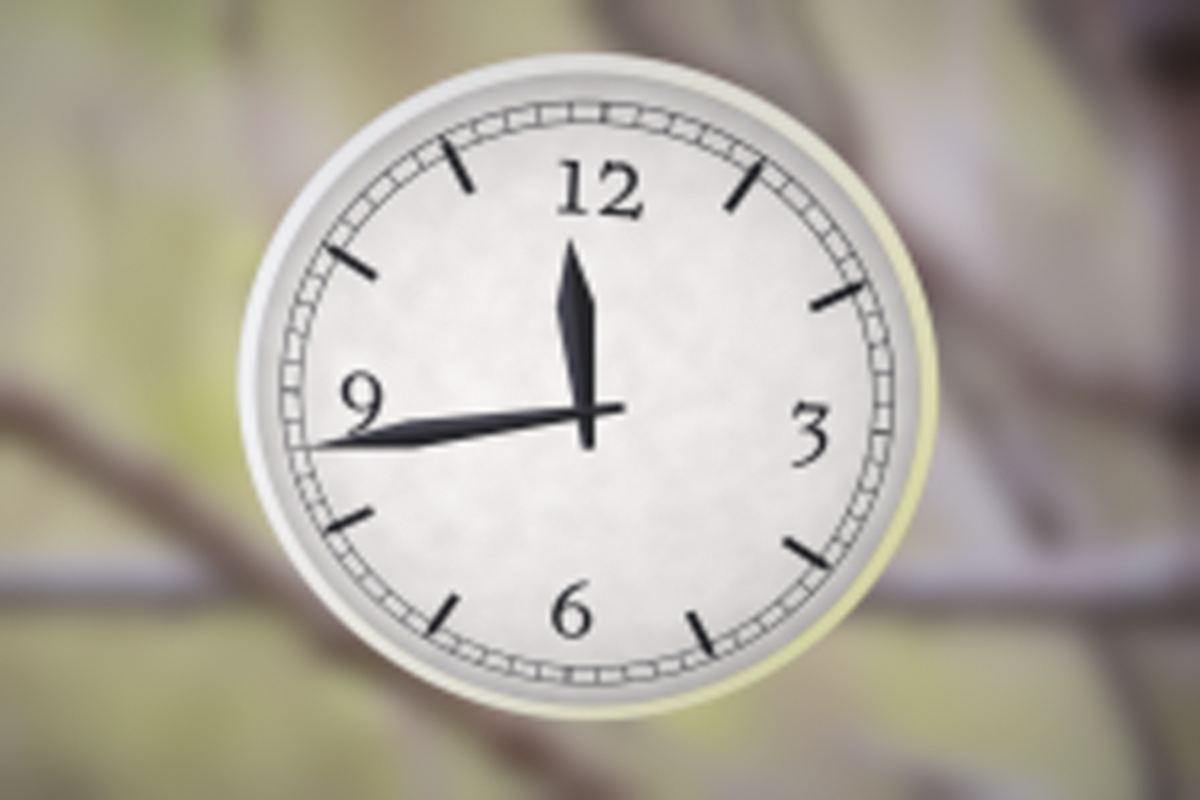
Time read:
11 h 43 min
